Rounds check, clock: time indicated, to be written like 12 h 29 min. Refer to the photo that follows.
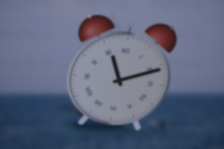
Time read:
11 h 11 min
